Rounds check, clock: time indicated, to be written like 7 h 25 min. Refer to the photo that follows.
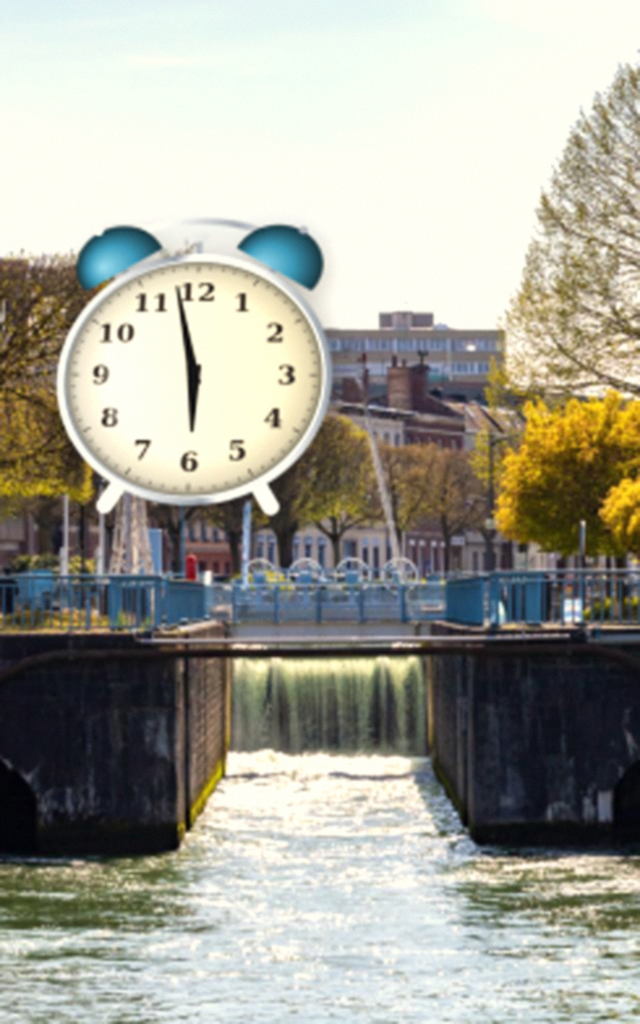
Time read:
5 h 58 min
